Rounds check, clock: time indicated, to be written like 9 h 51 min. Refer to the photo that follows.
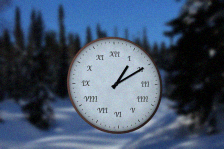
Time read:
1 h 10 min
